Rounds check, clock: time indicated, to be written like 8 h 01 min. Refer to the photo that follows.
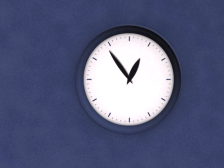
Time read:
12 h 54 min
